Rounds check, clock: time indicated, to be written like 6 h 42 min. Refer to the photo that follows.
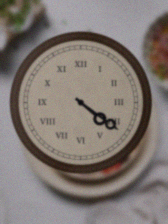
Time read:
4 h 21 min
